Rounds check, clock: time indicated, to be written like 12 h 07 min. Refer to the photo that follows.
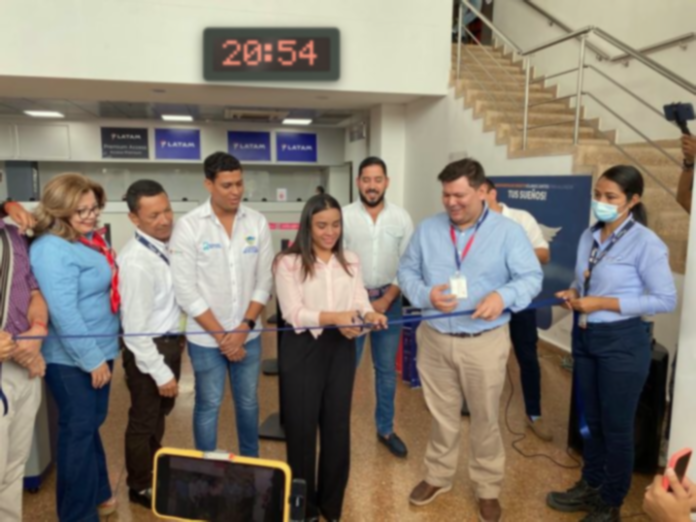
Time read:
20 h 54 min
